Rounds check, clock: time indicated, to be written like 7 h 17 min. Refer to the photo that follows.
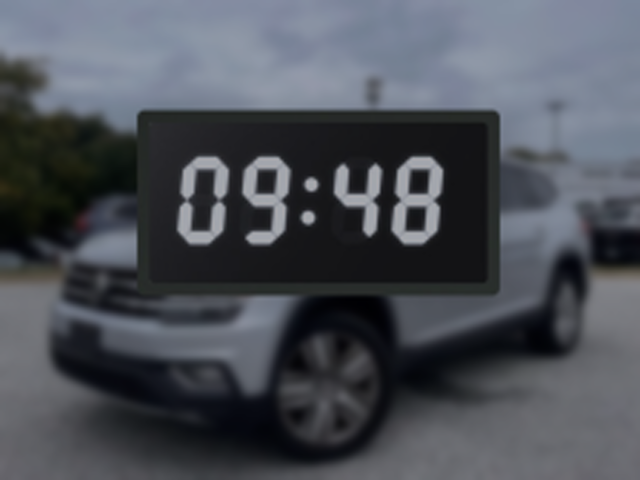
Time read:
9 h 48 min
